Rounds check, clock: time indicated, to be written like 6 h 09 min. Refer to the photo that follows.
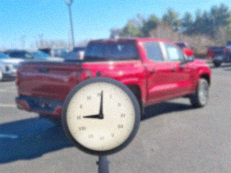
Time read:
9 h 01 min
